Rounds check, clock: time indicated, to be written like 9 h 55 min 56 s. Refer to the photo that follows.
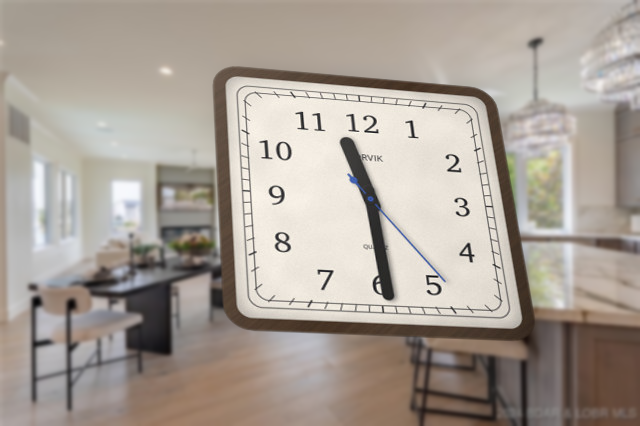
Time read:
11 h 29 min 24 s
